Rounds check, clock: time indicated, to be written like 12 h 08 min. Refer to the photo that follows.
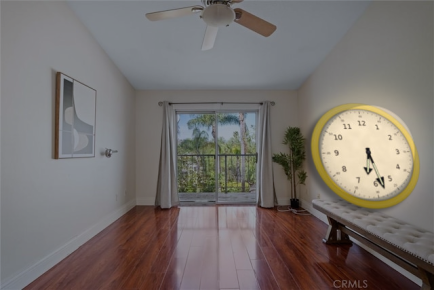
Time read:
6 h 28 min
